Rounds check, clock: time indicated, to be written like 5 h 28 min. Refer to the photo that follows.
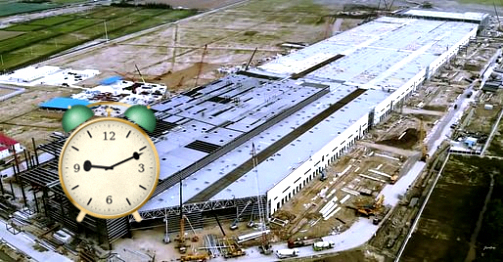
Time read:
9 h 11 min
